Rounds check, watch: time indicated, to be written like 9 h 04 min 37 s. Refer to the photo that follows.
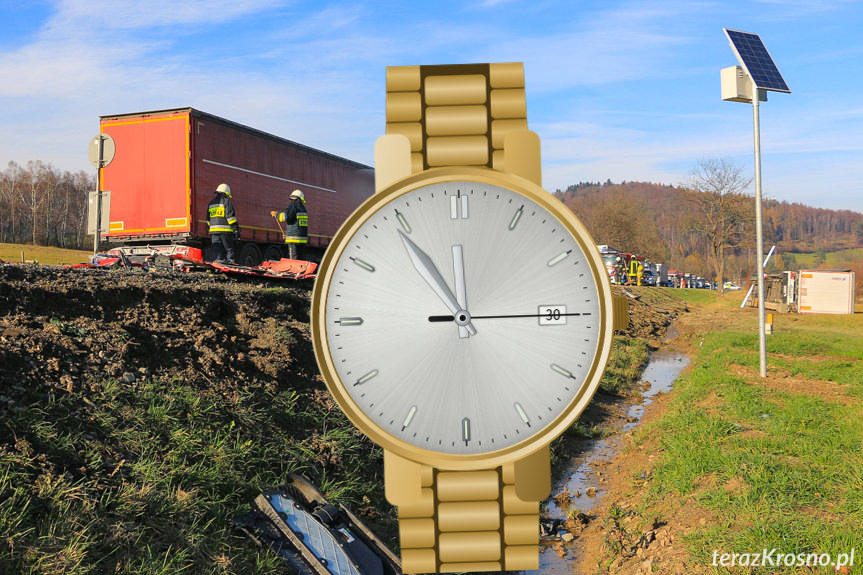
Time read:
11 h 54 min 15 s
